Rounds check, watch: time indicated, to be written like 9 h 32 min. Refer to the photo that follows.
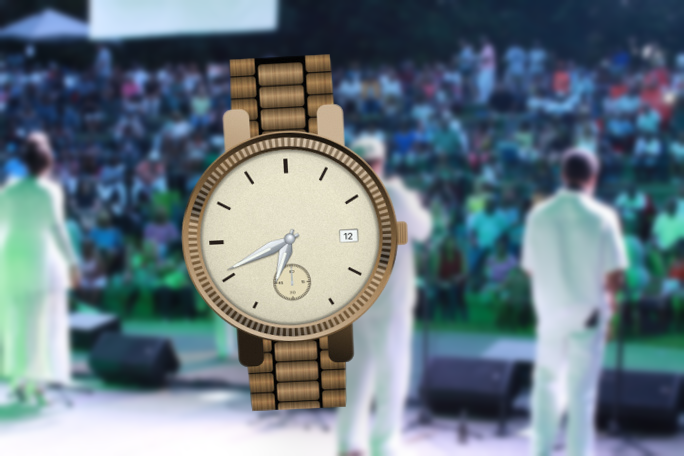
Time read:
6 h 41 min
